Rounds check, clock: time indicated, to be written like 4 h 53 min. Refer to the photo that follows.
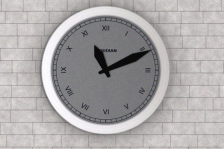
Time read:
11 h 11 min
